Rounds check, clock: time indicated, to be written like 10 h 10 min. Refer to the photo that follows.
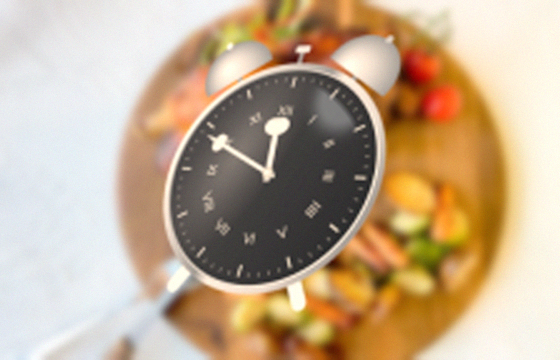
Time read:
11 h 49 min
